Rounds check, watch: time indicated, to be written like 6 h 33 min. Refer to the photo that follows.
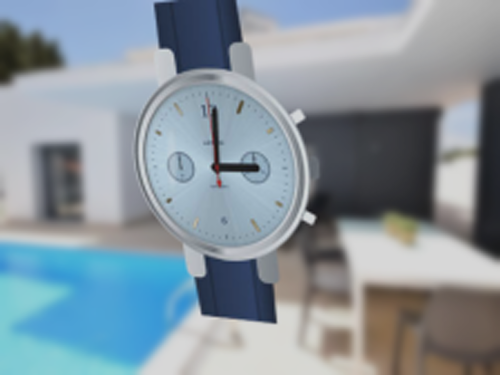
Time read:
3 h 01 min
